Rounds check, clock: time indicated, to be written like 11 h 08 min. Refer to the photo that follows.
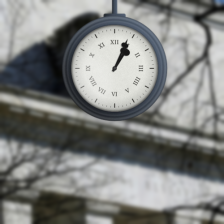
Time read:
1 h 04 min
